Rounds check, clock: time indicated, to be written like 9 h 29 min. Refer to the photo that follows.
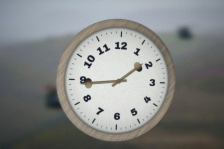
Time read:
1 h 44 min
